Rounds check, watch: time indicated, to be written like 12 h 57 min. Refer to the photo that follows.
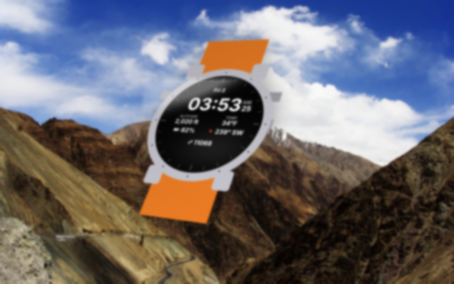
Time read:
3 h 53 min
